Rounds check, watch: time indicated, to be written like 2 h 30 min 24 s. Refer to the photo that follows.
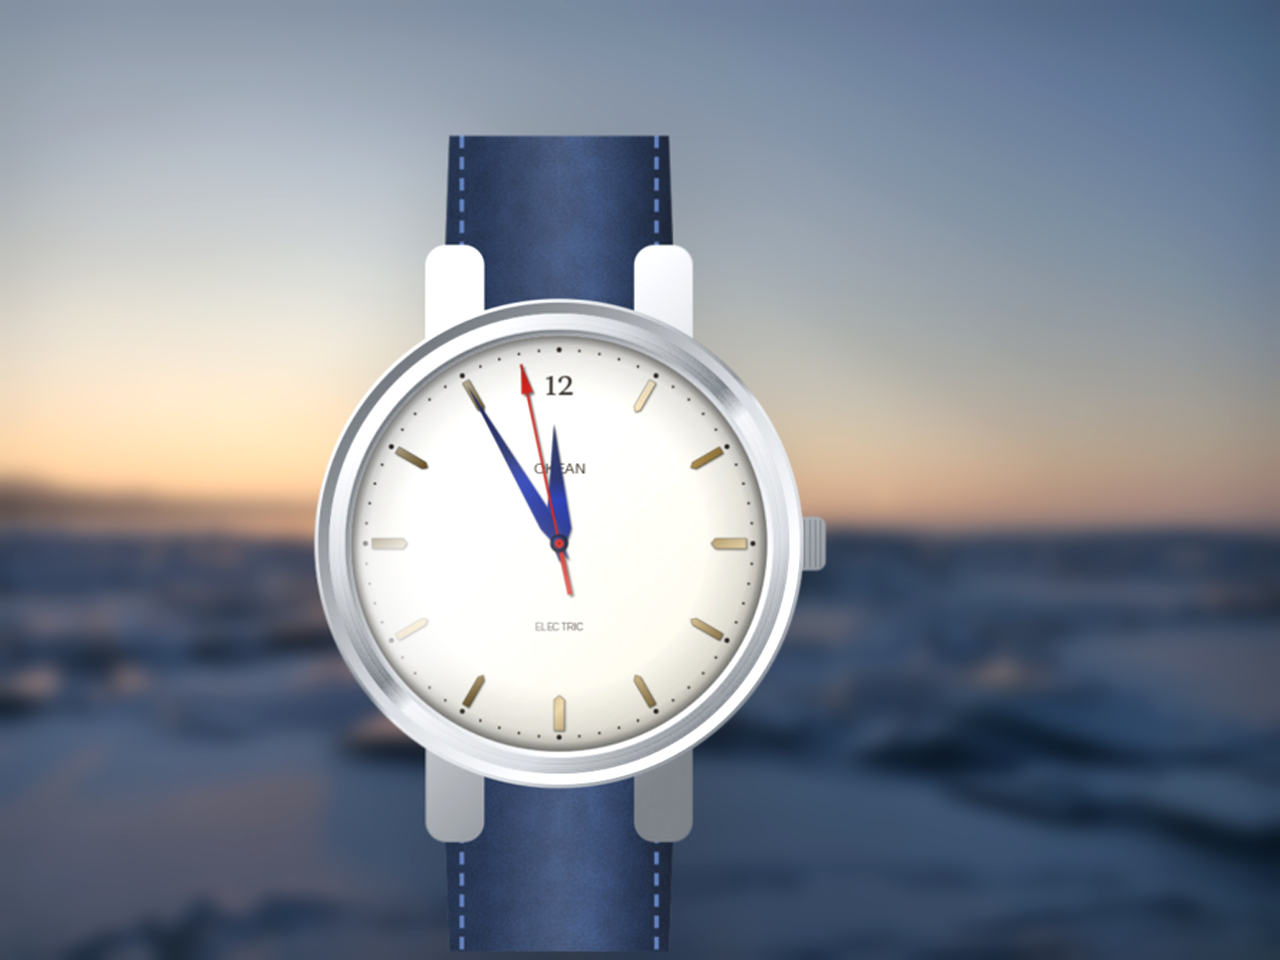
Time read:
11 h 54 min 58 s
